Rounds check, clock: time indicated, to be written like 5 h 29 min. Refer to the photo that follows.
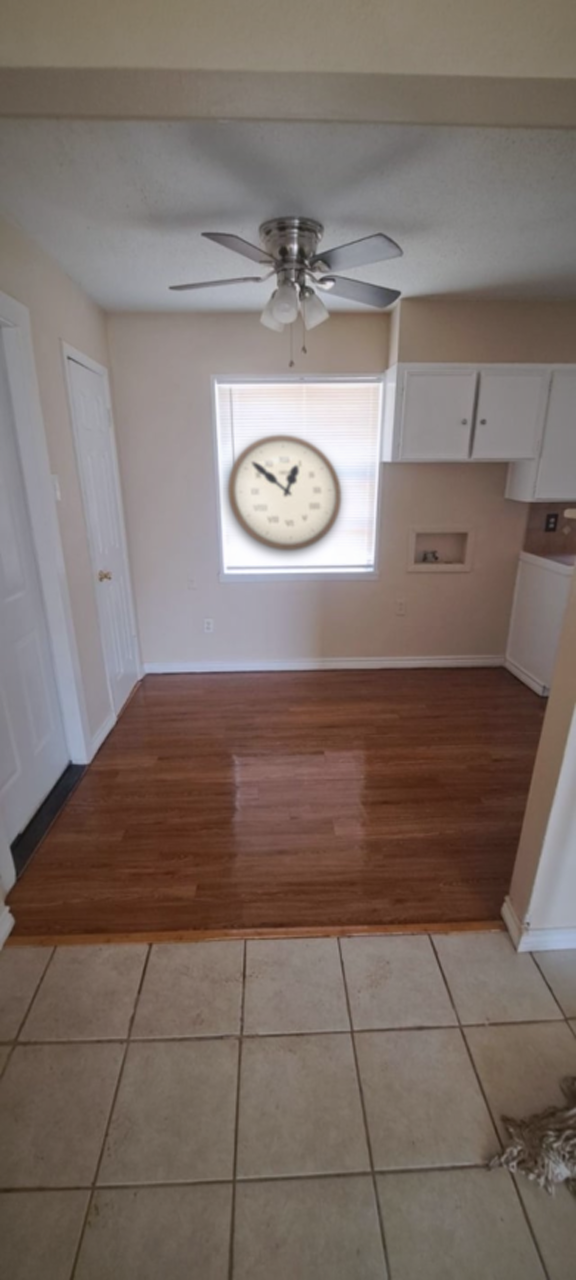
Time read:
12 h 52 min
